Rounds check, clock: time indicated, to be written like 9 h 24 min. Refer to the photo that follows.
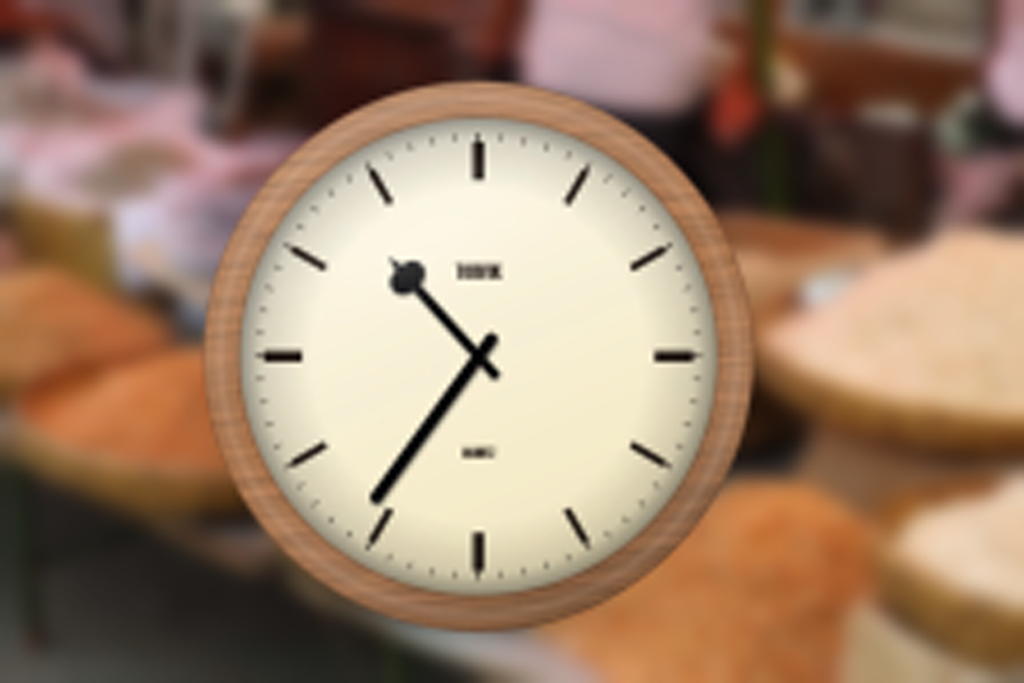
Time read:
10 h 36 min
